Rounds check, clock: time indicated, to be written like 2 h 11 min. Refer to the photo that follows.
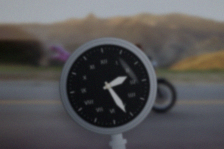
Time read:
2 h 26 min
